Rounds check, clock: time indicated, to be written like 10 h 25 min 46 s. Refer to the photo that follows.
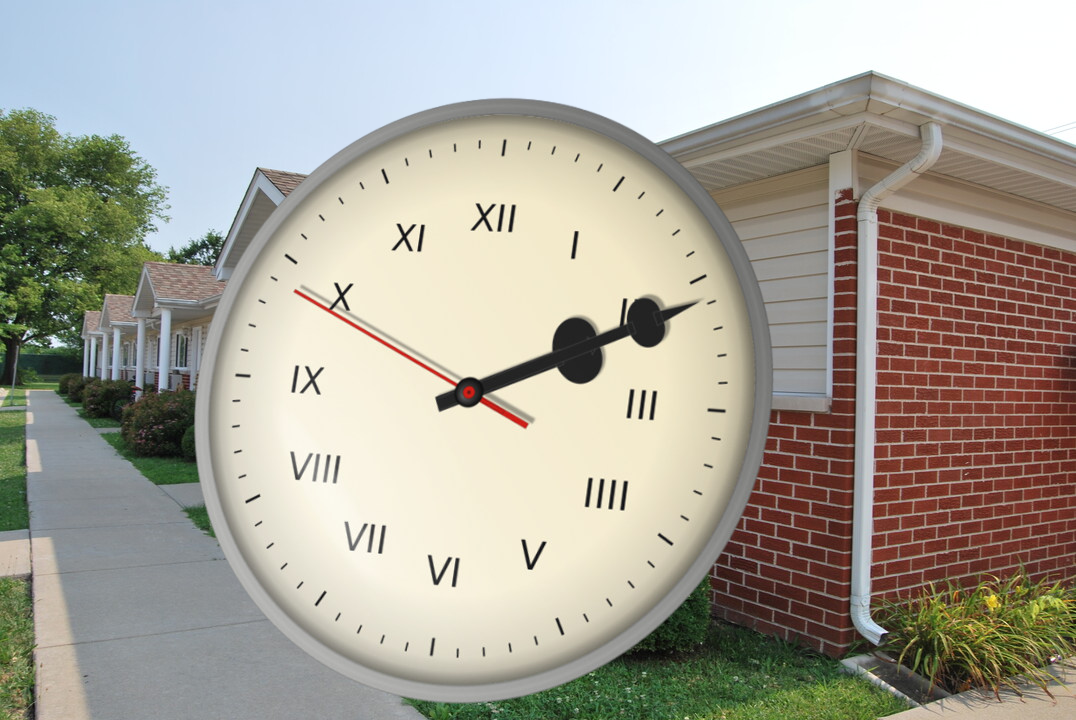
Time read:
2 h 10 min 49 s
